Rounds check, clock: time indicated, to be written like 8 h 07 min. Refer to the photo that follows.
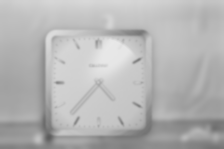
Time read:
4 h 37 min
